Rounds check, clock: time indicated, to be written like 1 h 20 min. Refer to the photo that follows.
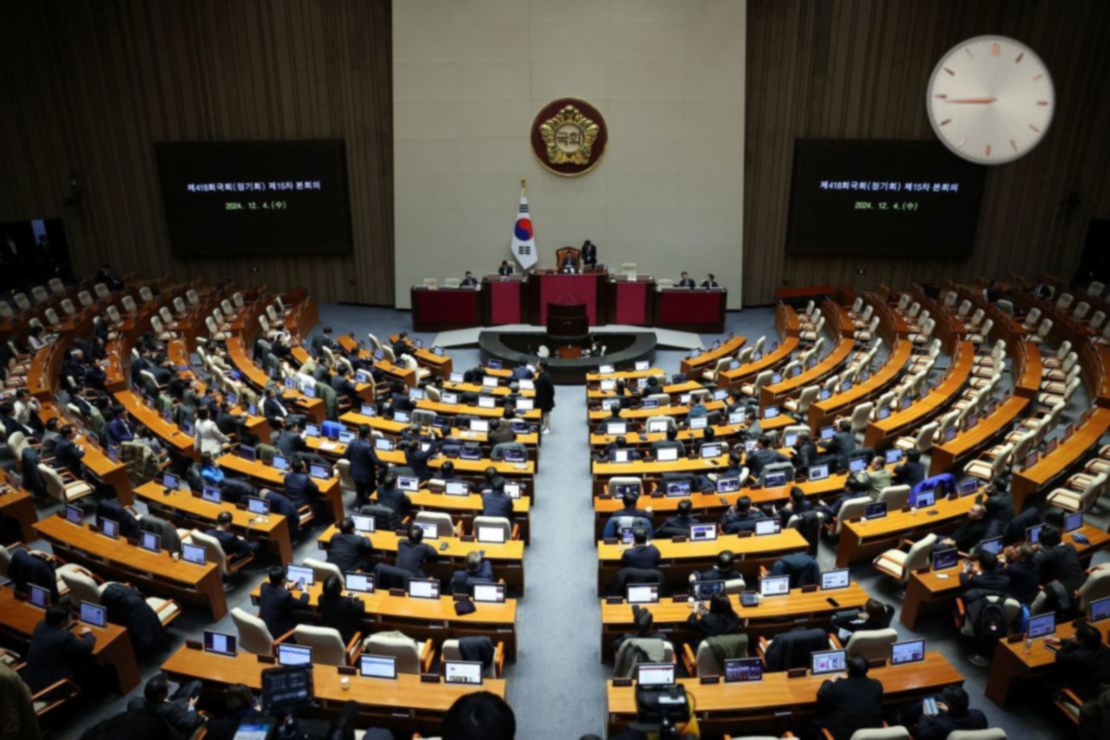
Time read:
8 h 44 min
